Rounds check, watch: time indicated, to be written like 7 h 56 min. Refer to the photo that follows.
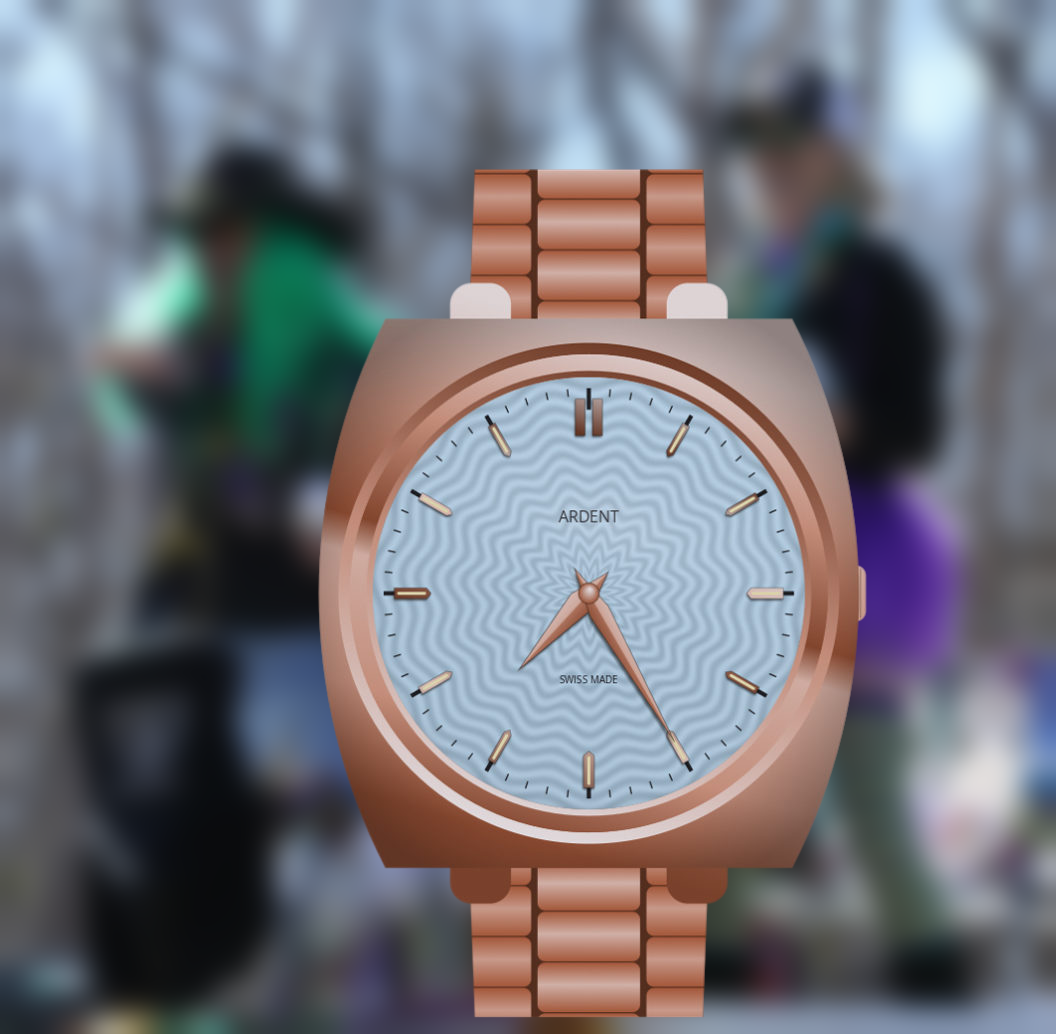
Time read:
7 h 25 min
